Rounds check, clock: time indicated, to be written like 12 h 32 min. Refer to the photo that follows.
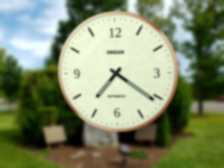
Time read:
7 h 21 min
